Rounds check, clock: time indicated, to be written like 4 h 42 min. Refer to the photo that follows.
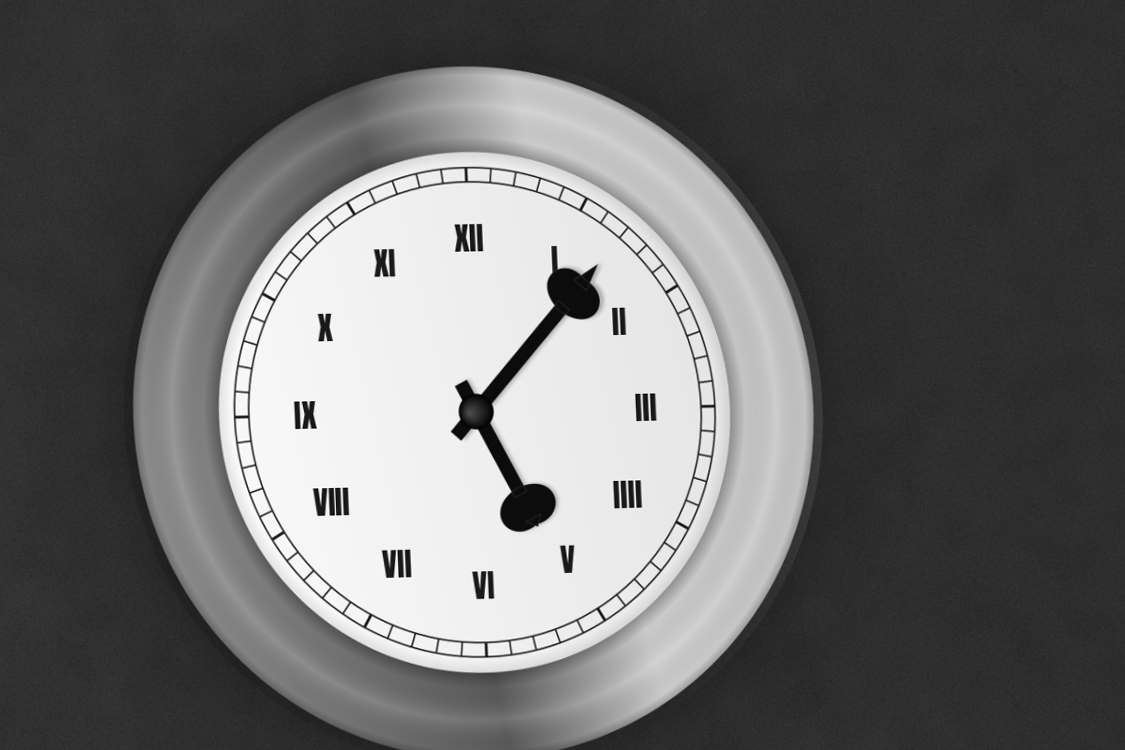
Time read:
5 h 07 min
